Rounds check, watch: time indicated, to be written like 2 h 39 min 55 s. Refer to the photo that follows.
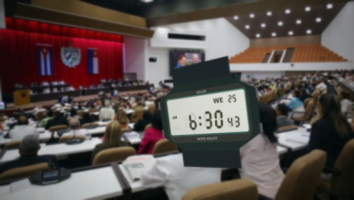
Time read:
6 h 30 min 43 s
